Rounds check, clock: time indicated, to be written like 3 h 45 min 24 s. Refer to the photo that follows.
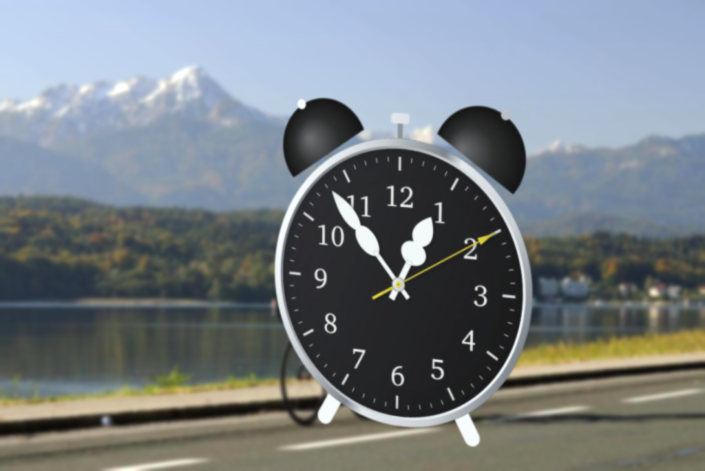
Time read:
12 h 53 min 10 s
